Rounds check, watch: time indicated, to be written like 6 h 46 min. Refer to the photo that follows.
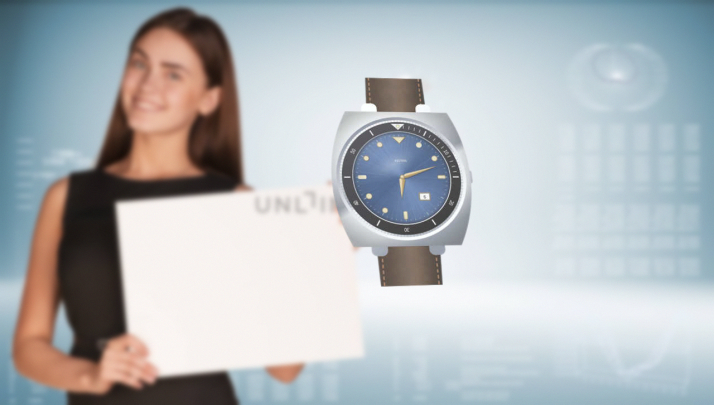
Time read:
6 h 12 min
